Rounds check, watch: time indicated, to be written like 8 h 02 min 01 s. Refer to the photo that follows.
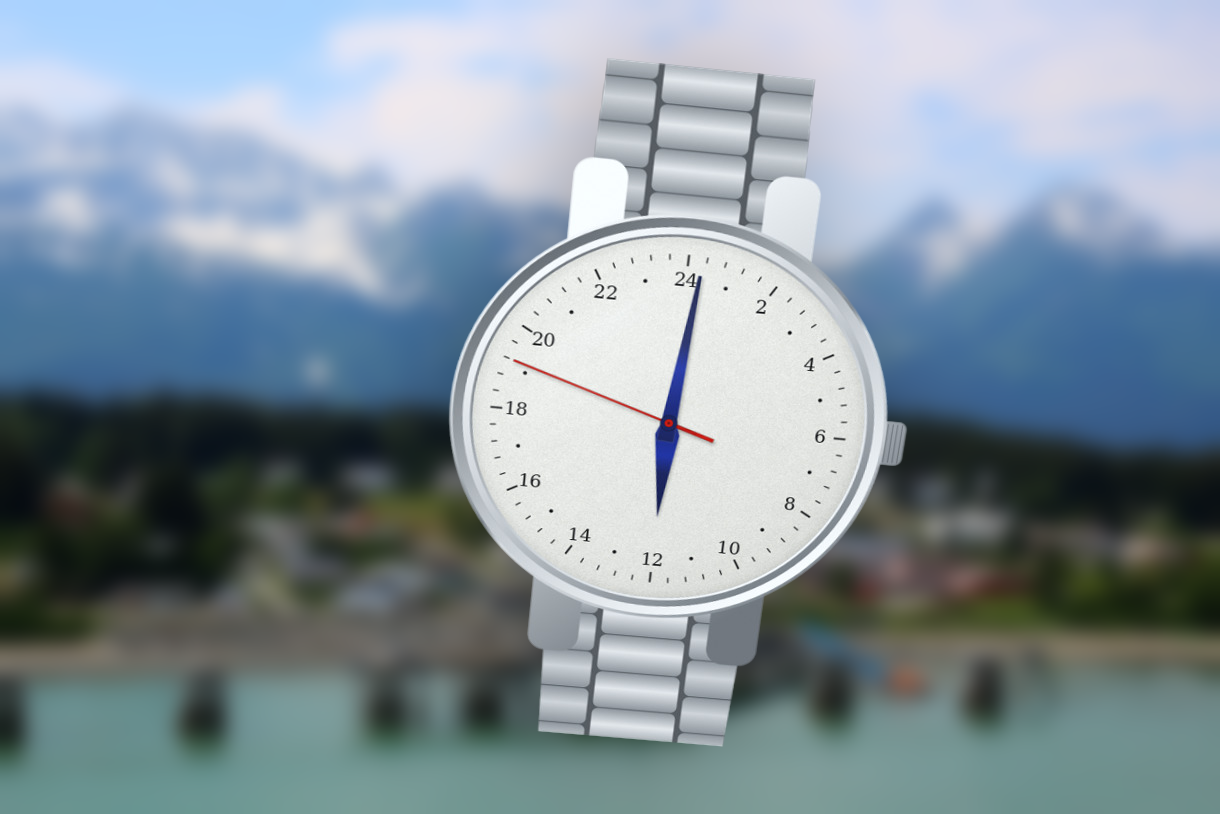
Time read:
12 h 00 min 48 s
